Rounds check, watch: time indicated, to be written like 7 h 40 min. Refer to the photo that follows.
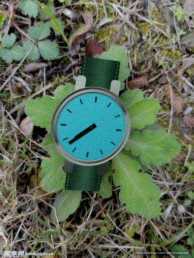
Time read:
7 h 38 min
